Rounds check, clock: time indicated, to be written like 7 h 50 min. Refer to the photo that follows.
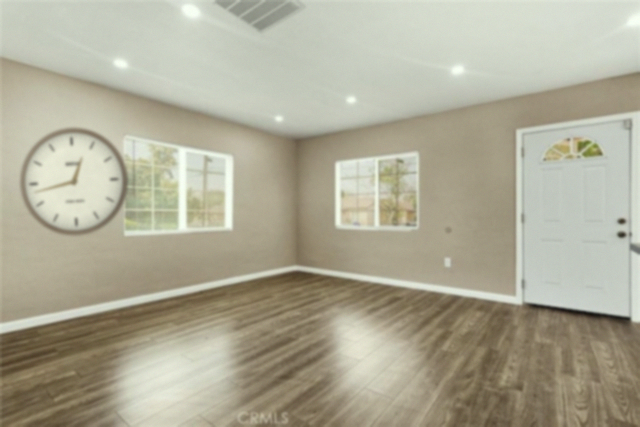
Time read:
12 h 43 min
